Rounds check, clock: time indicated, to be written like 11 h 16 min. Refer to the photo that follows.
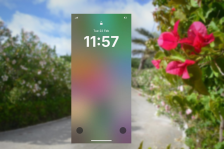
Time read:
11 h 57 min
